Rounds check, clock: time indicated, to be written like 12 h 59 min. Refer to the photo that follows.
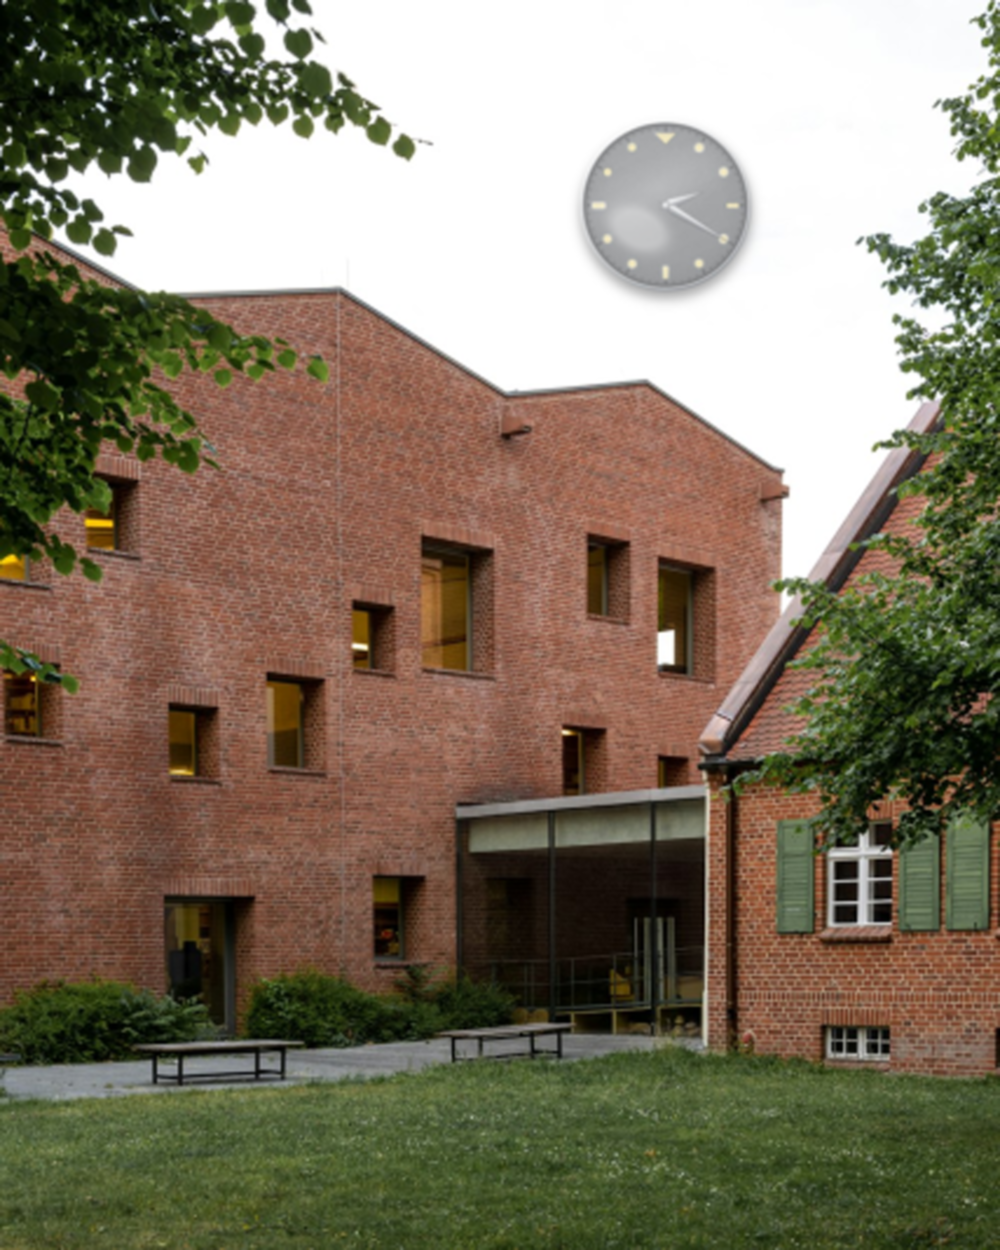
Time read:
2 h 20 min
